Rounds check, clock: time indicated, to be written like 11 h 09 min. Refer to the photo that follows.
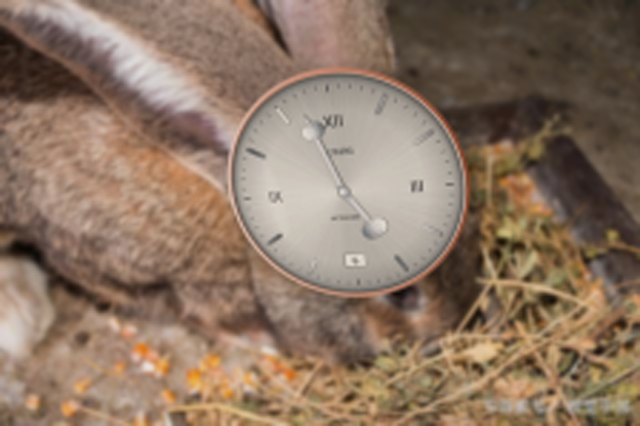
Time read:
4 h 57 min
